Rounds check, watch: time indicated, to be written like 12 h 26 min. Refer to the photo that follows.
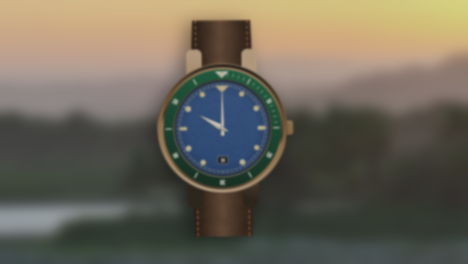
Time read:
10 h 00 min
